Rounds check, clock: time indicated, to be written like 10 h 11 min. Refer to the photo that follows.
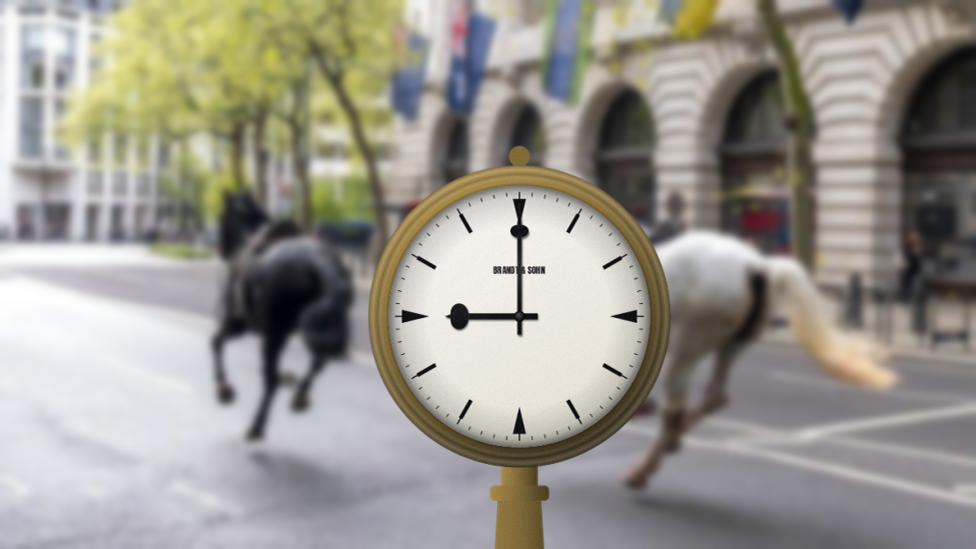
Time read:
9 h 00 min
